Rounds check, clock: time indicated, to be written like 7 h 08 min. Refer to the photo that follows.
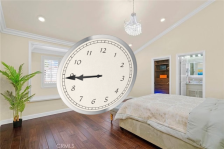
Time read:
8 h 44 min
